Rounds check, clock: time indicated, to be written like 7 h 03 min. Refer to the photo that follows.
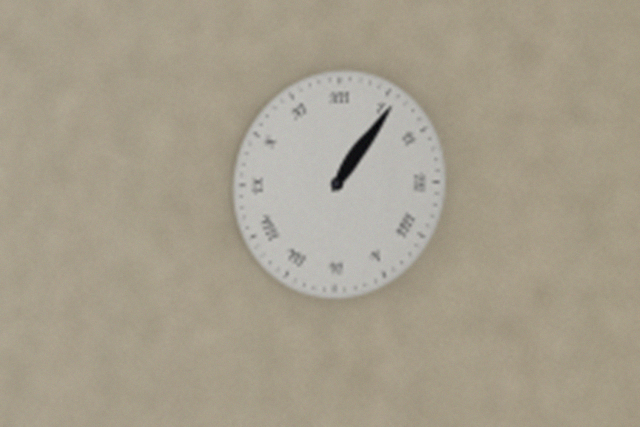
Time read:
1 h 06 min
